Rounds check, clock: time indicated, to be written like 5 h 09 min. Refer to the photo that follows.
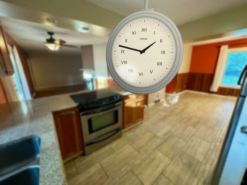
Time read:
1 h 47 min
